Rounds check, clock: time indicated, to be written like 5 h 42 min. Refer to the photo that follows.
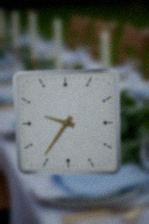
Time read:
9 h 36 min
